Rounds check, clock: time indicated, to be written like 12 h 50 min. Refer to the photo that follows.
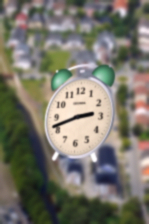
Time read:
2 h 42 min
